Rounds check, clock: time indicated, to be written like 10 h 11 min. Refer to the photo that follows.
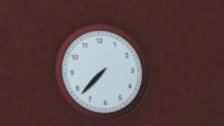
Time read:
7 h 38 min
